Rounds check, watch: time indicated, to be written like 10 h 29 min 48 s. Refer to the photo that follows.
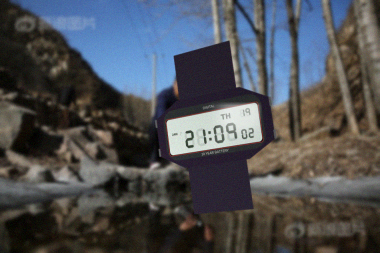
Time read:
21 h 09 min 02 s
